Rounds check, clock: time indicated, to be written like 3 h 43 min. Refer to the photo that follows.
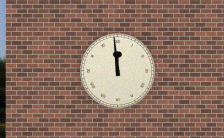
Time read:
11 h 59 min
